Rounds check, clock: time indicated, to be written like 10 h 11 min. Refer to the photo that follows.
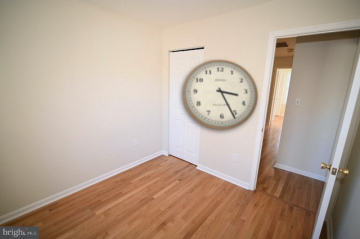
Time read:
3 h 26 min
